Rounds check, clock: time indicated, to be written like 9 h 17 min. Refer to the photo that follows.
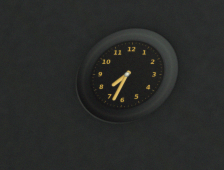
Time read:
7 h 33 min
